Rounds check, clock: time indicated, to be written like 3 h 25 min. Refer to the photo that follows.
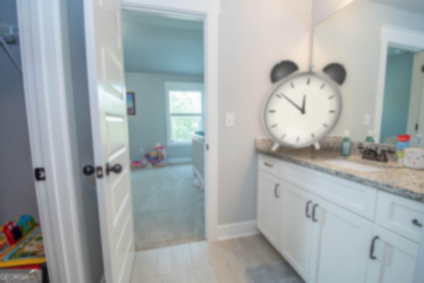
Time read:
11 h 51 min
